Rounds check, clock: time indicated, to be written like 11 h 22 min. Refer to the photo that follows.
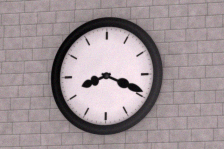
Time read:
8 h 19 min
